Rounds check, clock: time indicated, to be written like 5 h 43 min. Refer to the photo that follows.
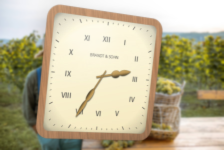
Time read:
2 h 35 min
